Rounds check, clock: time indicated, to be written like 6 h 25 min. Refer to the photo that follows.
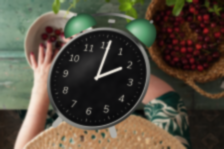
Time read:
2 h 01 min
